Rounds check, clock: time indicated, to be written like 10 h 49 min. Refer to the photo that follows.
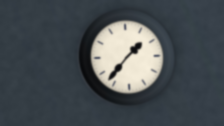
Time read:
1 h 37 min
